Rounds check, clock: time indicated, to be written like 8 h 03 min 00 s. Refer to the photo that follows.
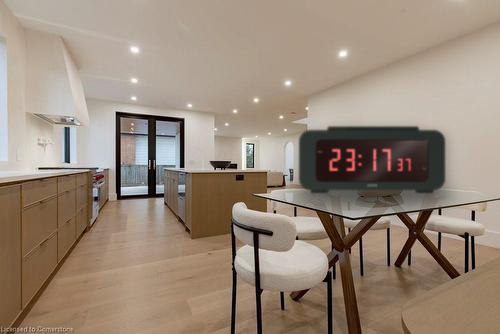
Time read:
23 h 17 min 37 s
